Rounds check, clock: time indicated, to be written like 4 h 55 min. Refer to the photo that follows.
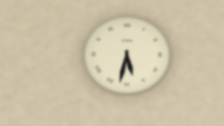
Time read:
5 h 32 min
